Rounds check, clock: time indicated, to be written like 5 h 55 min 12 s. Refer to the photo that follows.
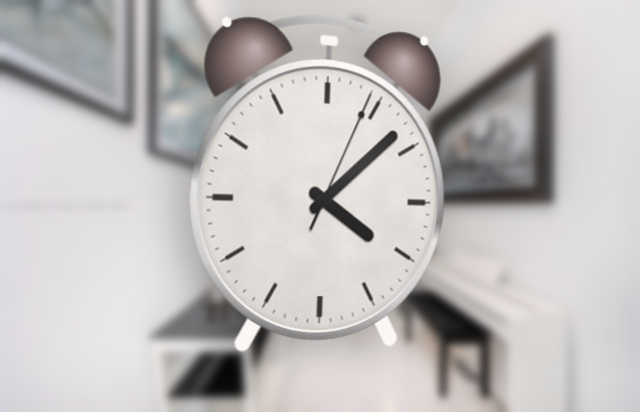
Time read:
4 h 08 min 04 s
